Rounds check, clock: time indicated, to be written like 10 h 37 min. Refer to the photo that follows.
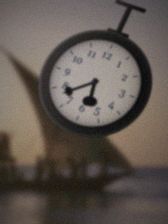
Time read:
5 h 38 min
